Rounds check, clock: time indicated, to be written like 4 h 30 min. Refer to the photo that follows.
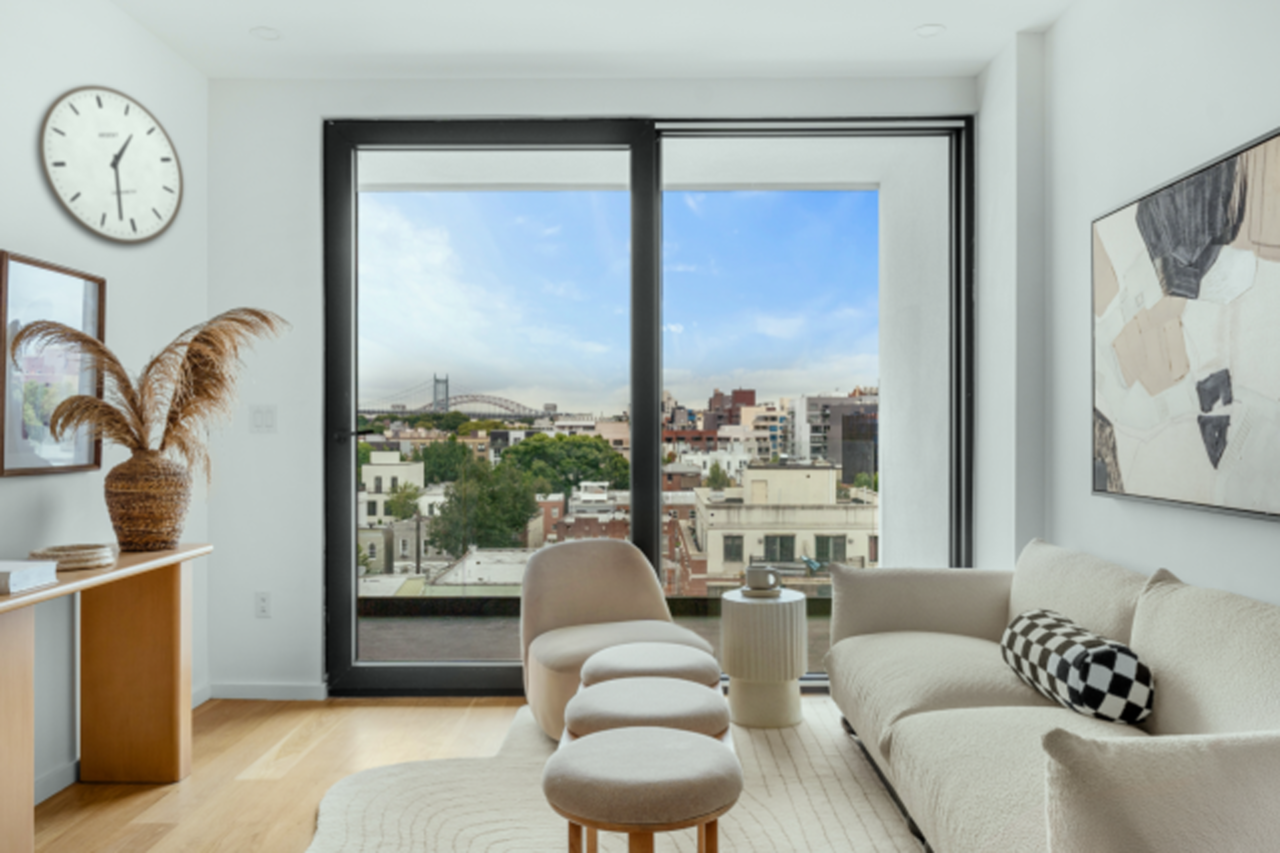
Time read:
1 h 32 min
